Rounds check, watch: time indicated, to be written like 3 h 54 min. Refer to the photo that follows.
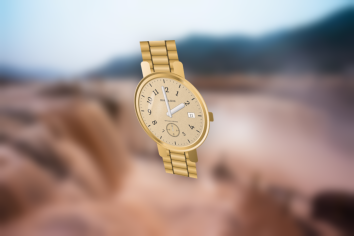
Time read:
1 h 59 min
